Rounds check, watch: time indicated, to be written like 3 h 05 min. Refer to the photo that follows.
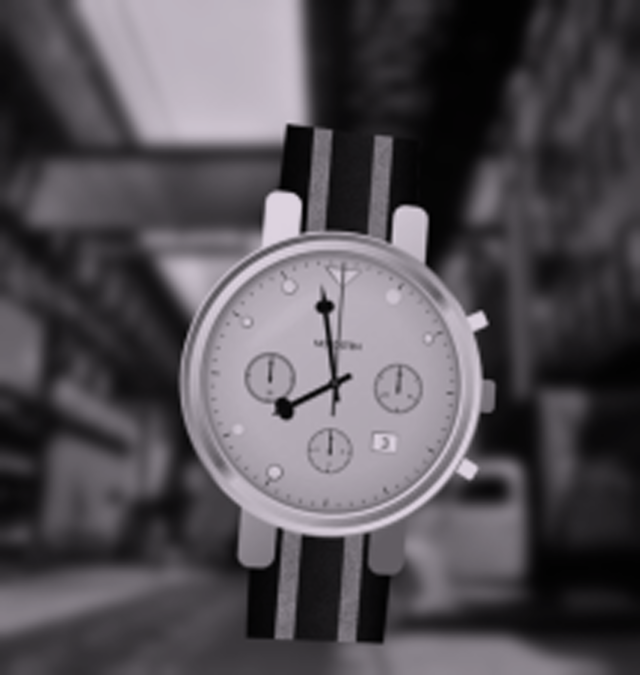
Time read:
7 h 58 min
